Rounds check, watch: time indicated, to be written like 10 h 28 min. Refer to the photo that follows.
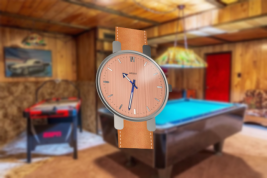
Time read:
10 h 32 min
